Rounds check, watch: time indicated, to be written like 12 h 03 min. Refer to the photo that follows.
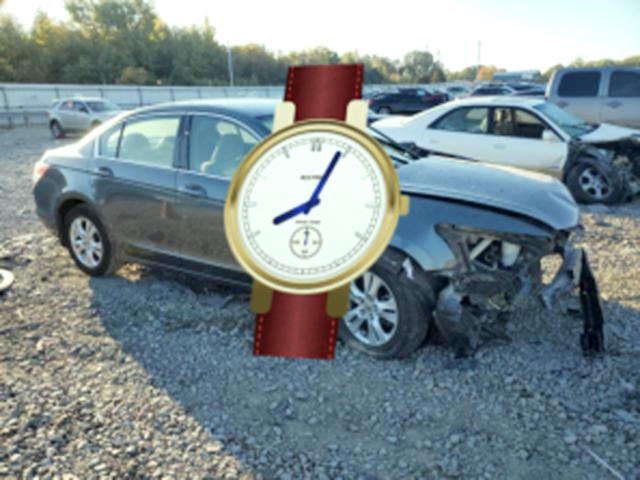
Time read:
8 h 04 min
